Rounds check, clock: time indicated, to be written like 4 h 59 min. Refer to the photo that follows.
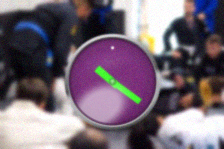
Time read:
10 h 21 min
